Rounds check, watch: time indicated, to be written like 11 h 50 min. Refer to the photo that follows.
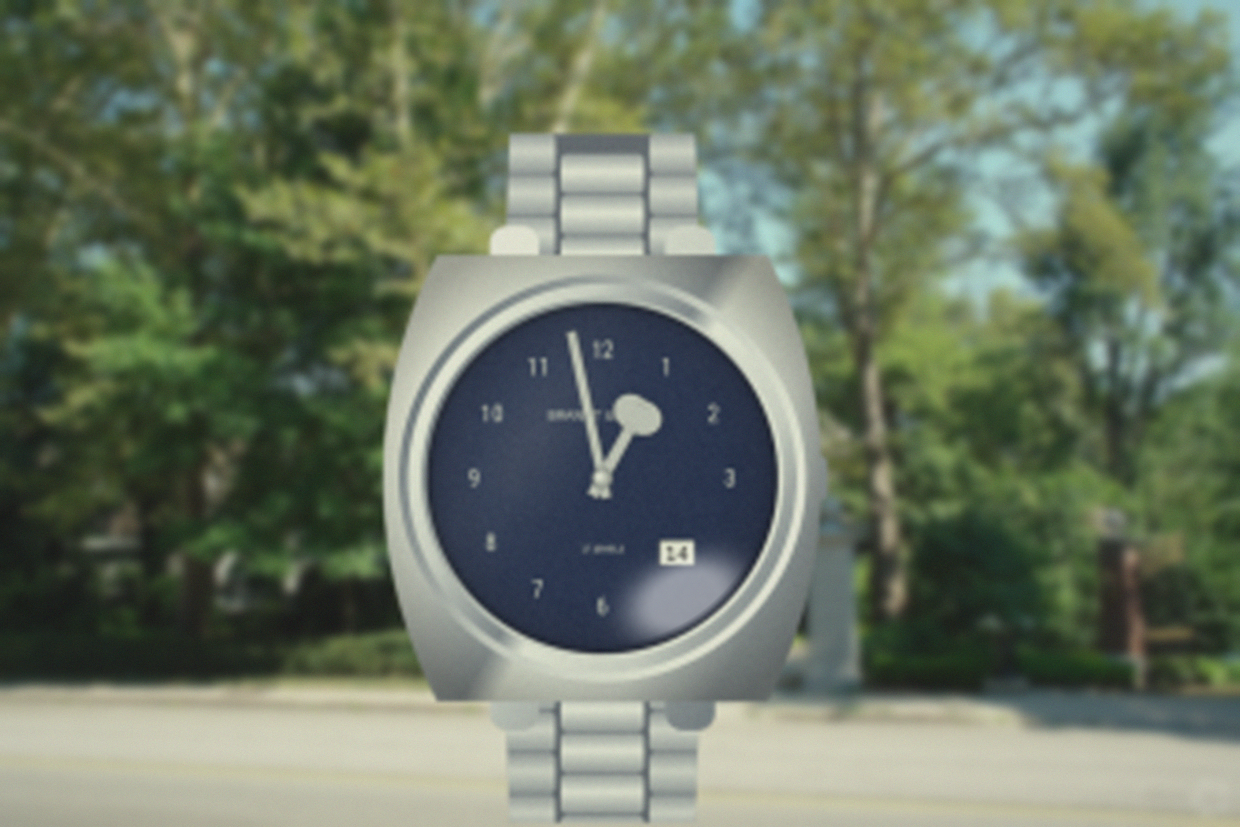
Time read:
12 h 58 min
